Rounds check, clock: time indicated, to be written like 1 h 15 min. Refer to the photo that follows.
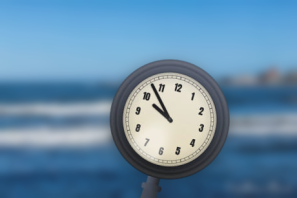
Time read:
9 h 53 min
